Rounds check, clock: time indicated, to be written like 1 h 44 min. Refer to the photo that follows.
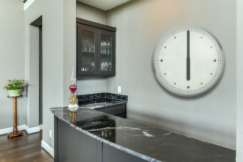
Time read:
6 h 00 min
